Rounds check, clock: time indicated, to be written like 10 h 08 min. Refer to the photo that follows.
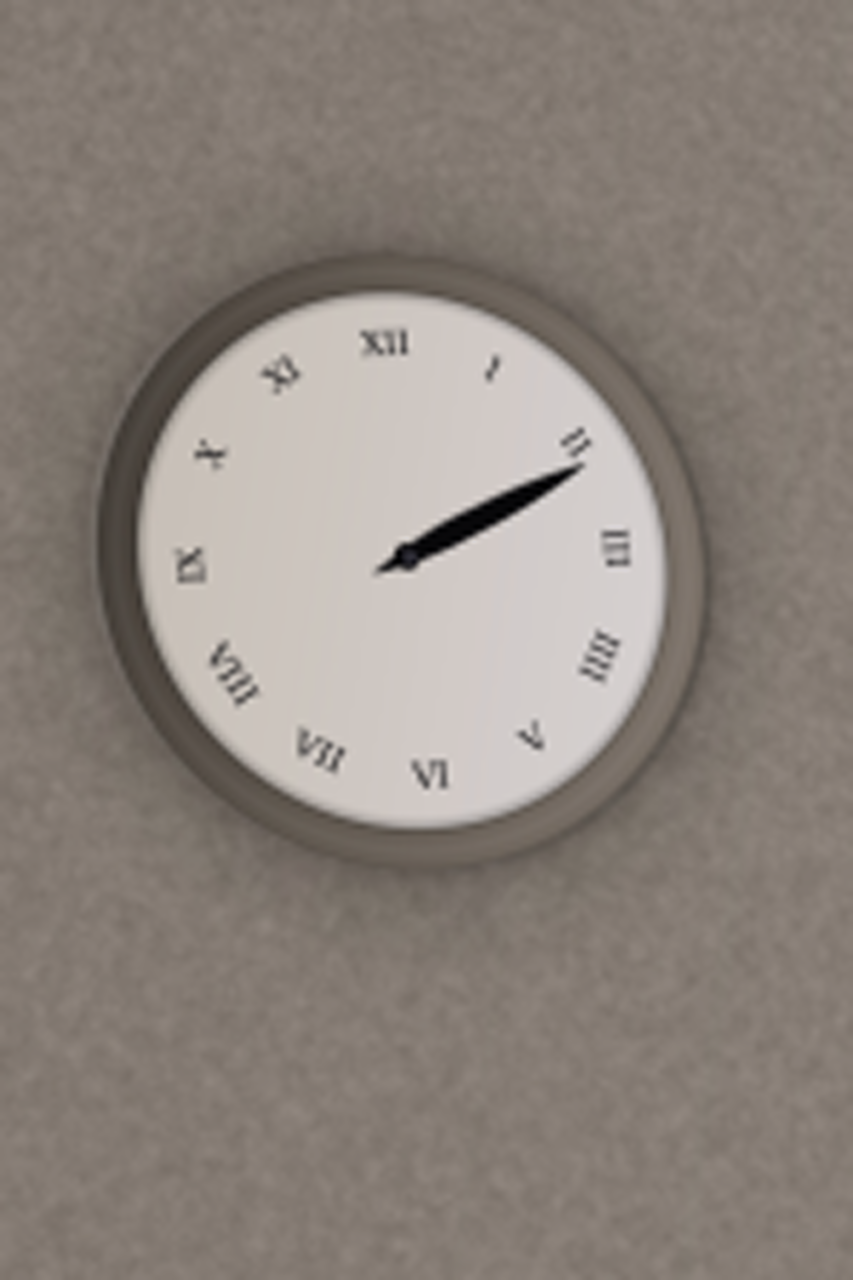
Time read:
2 h 11 min
